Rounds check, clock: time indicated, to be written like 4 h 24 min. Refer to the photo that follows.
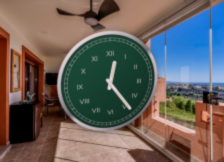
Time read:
12 h 24 min
